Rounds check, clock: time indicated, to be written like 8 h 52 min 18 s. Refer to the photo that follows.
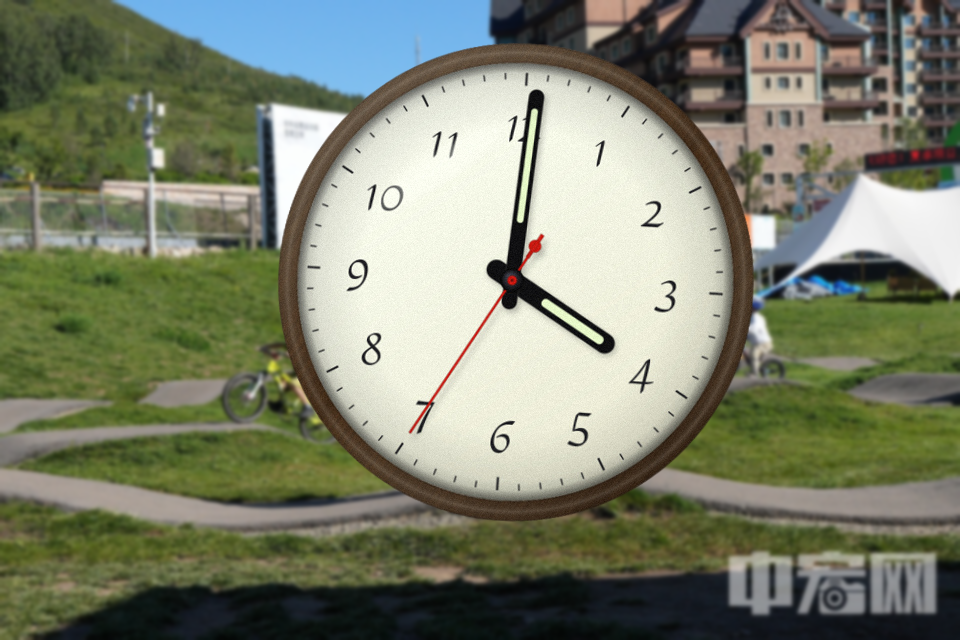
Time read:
4 h 00 min 35 s
